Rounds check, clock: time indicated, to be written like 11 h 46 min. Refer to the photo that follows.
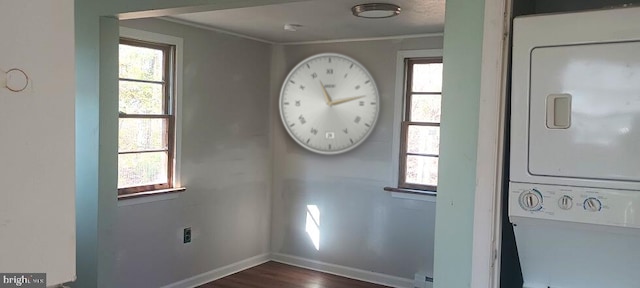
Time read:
11 h 13 min
